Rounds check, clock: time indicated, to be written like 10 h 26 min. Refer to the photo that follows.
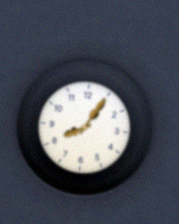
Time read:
8 h 05 min
